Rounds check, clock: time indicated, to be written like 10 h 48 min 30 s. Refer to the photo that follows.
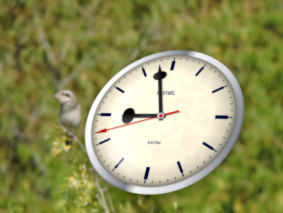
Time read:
8 h 57 min 42 s
